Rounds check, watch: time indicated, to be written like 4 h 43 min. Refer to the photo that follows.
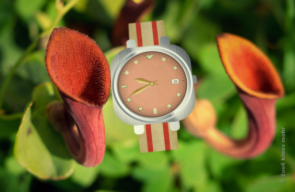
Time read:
9 h 41 min
